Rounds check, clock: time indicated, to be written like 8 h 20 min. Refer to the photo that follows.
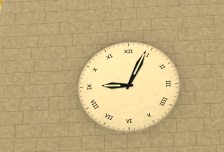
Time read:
9 h 04 min
